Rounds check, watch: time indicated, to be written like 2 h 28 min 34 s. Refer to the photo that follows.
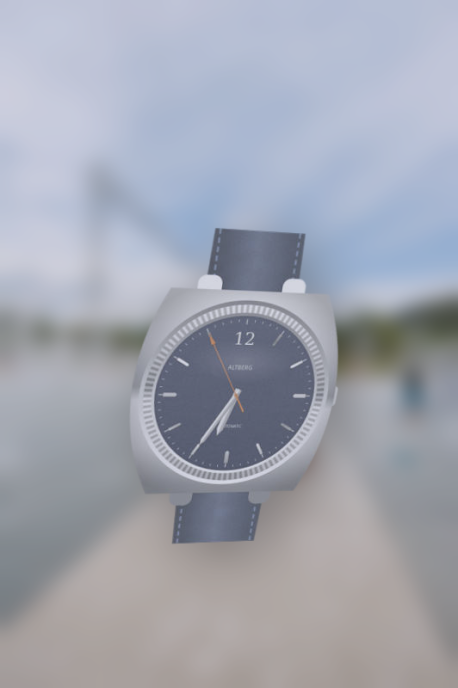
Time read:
6 h 34 min 55 s
